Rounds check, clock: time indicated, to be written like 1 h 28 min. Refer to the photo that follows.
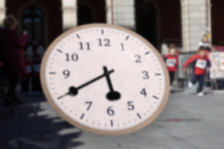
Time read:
5 h 40 min
